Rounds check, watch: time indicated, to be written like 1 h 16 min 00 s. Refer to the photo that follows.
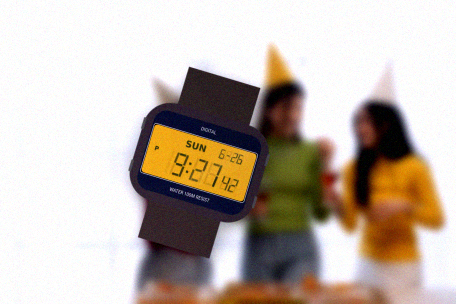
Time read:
9 h 27 min 42 s
